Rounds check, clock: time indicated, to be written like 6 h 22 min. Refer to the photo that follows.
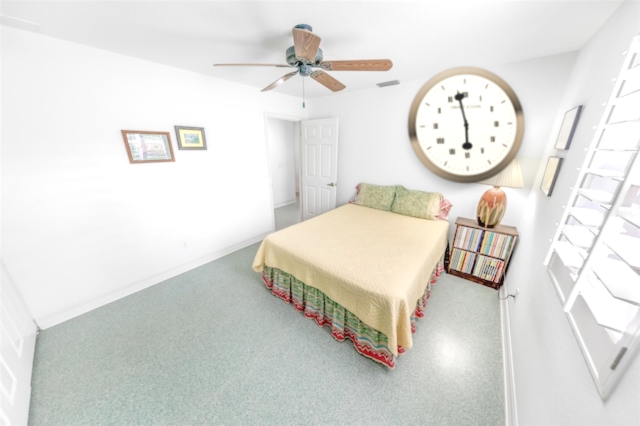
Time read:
5 h 58 min
